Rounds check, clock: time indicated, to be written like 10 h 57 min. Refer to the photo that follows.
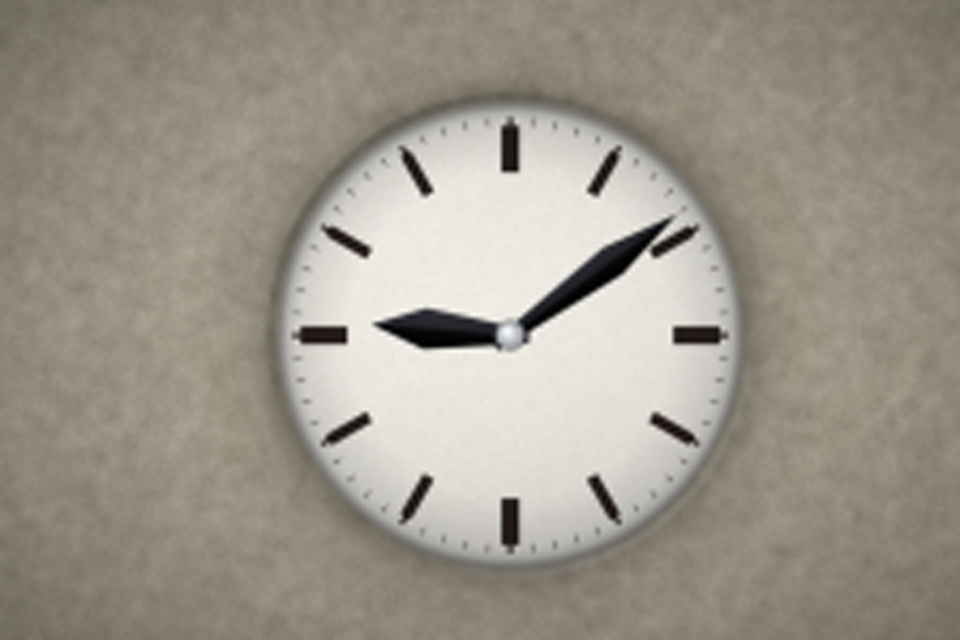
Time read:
9 h 09 min
